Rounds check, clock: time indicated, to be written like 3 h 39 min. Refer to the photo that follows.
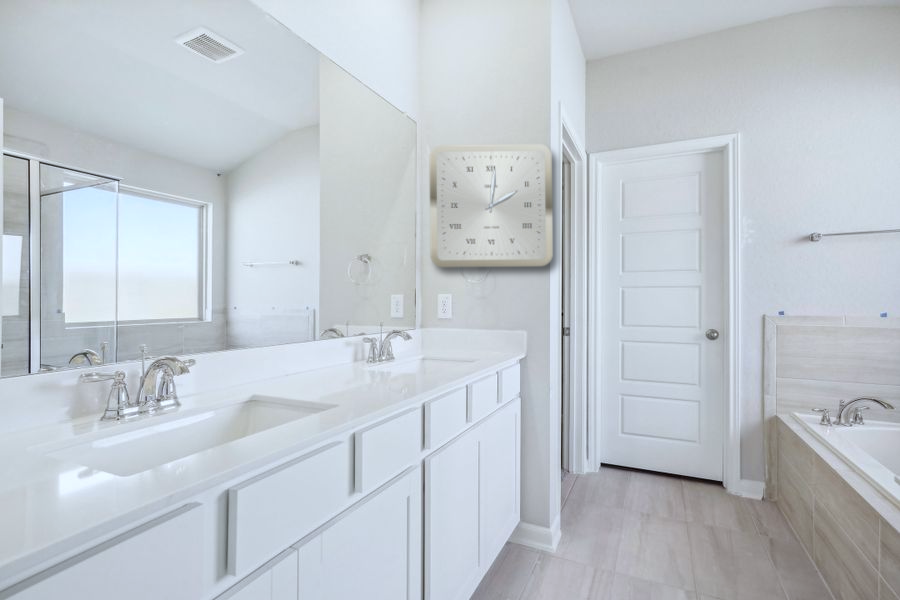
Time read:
2 h 01 min
